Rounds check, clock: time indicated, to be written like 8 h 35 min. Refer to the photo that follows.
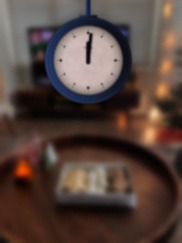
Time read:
12 h 01 min
